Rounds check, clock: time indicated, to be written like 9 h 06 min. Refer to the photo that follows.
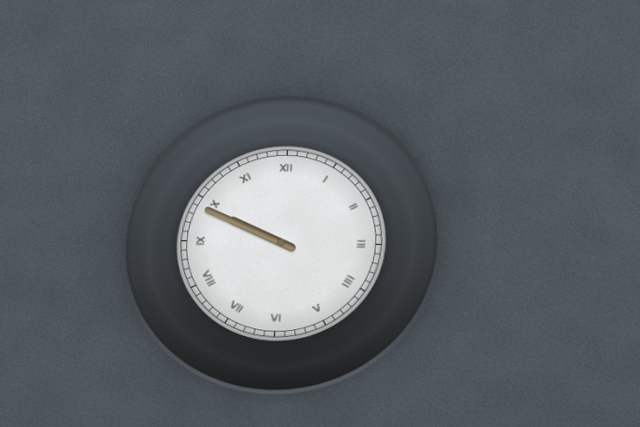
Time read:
9 h 49 min
